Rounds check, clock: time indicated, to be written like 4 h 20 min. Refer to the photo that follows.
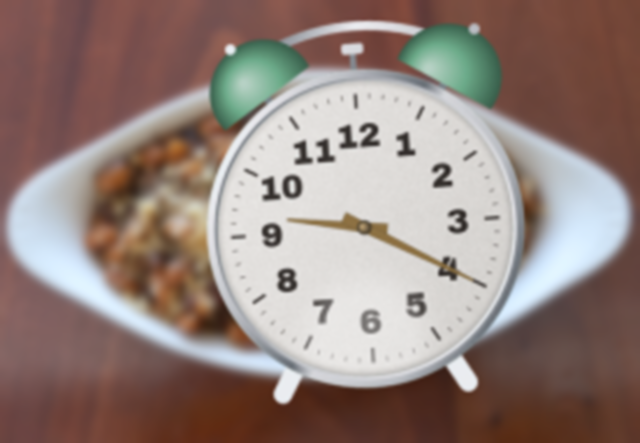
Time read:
9 h 20 min
